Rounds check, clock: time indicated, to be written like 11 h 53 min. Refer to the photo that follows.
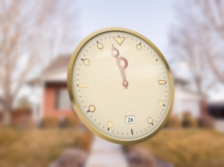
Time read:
11 h 58 min
